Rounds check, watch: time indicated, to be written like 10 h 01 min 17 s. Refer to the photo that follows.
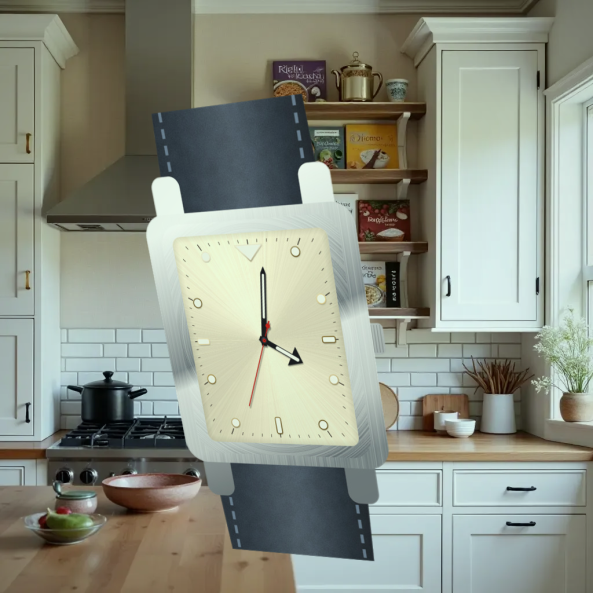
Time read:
4 h 01 min 34 s
